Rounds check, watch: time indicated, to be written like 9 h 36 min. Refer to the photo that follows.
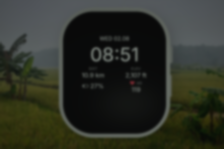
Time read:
8 h 51 min
